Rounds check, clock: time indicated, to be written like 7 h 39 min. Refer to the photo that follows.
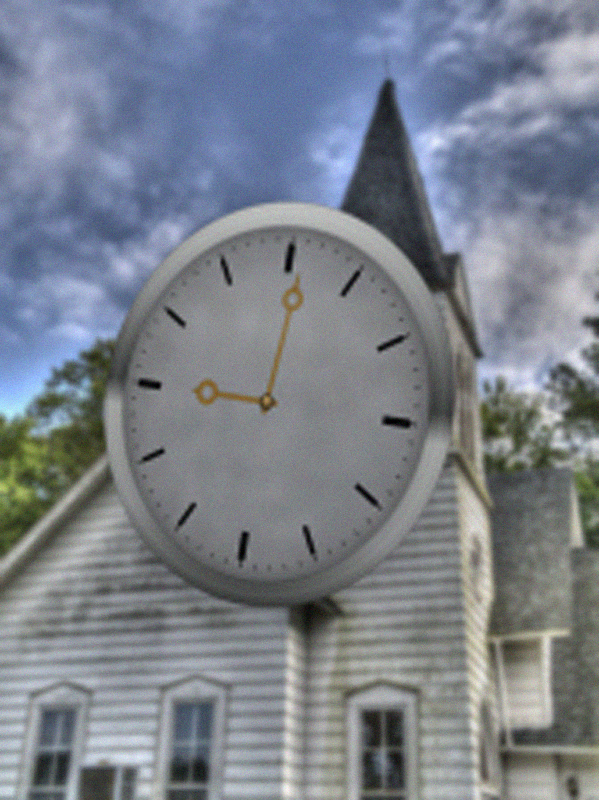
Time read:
9 h 01 min
